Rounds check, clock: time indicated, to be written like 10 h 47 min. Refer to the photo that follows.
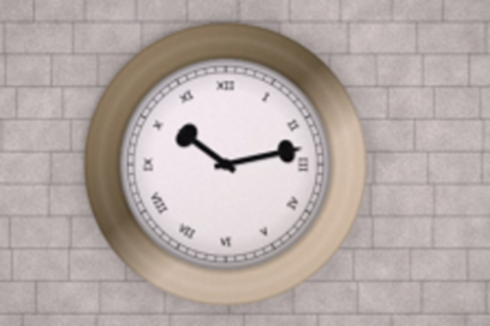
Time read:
10 h 13 min
